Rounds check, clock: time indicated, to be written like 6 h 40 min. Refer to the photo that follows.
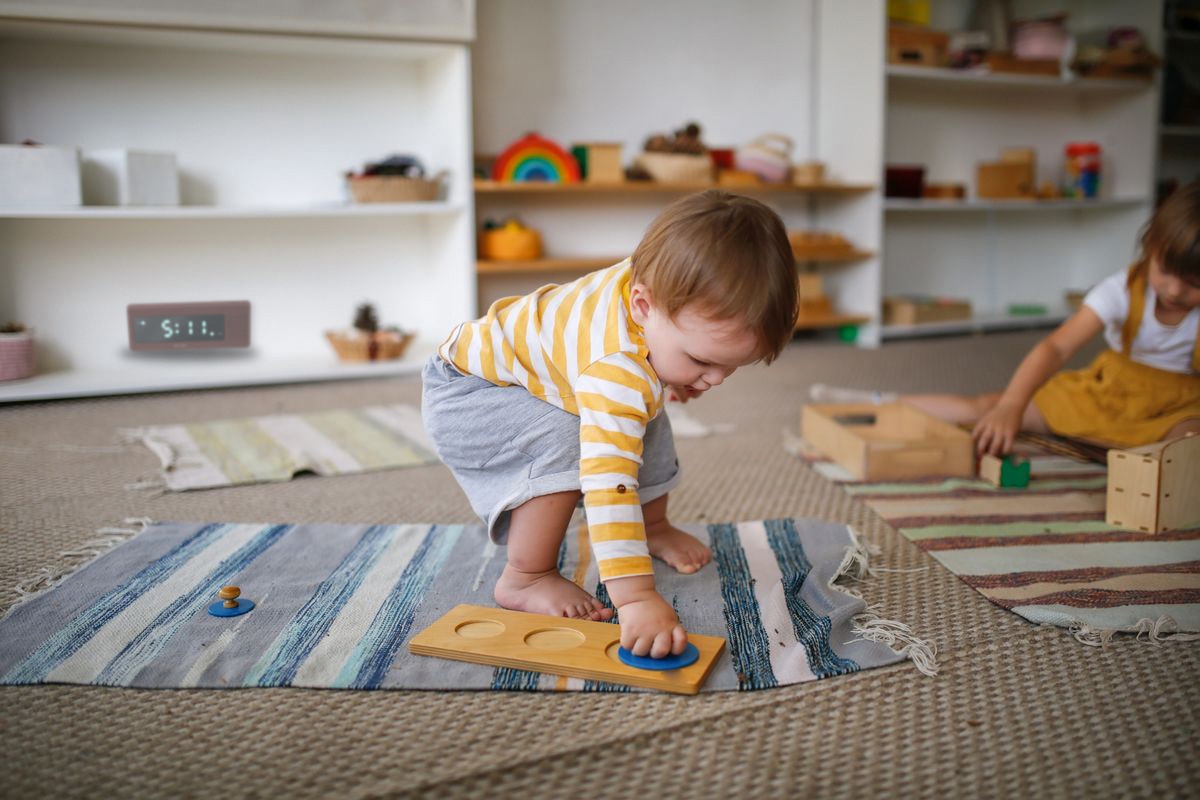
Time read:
5 h 11 min
